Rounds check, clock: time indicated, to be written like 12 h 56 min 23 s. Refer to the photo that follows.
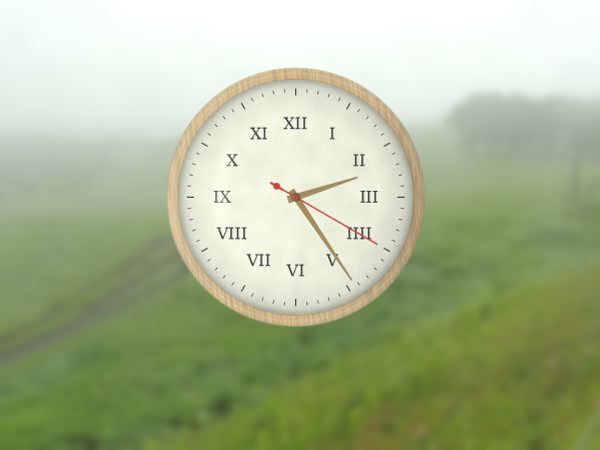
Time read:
2 h 24 min 20 s
